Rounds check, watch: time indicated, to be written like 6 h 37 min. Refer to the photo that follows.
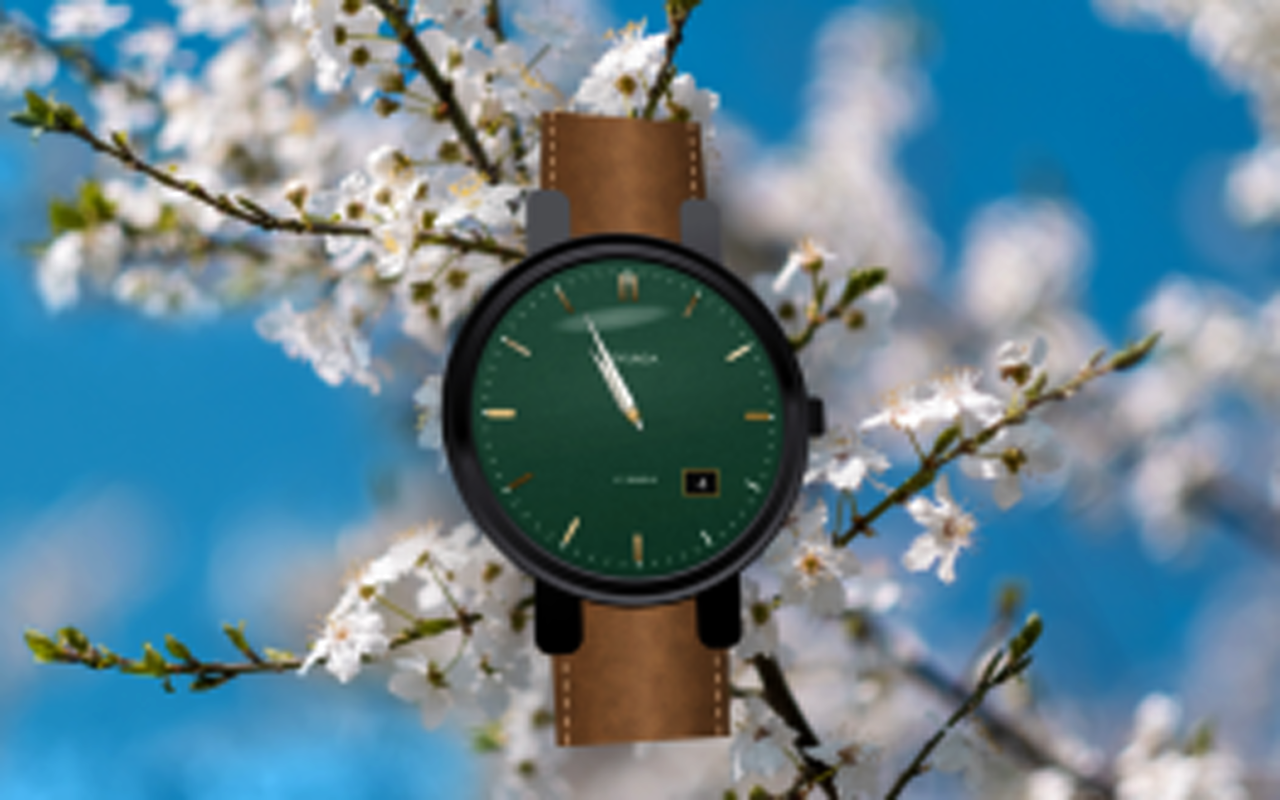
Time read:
10 h 56 min
